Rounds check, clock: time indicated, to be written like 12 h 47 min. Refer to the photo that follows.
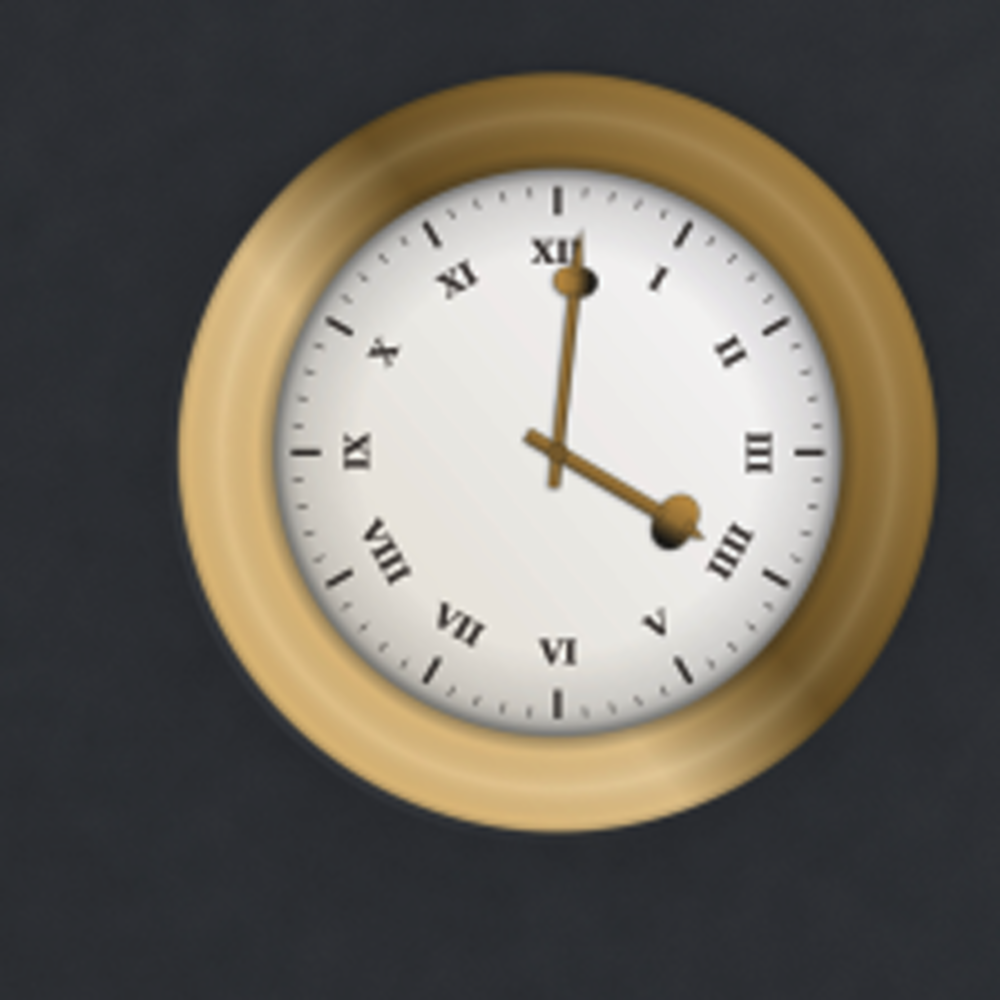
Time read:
4 h 01 min
